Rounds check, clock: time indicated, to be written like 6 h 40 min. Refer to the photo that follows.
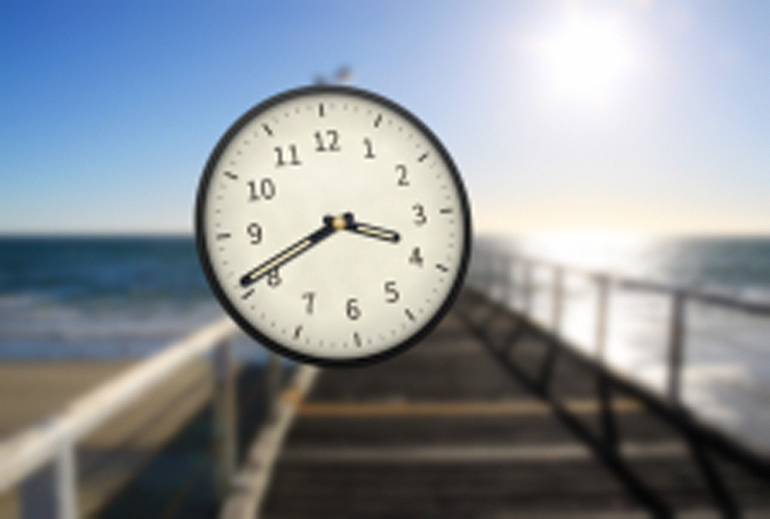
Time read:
3 h 41 min
